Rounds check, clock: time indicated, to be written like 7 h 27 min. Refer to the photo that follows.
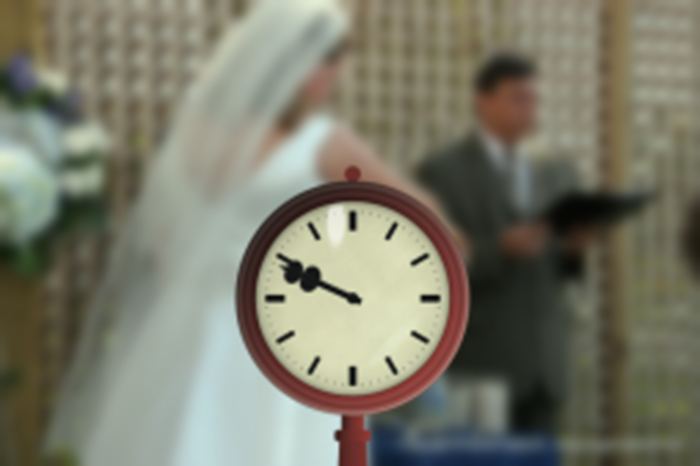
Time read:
9 h 49 min
